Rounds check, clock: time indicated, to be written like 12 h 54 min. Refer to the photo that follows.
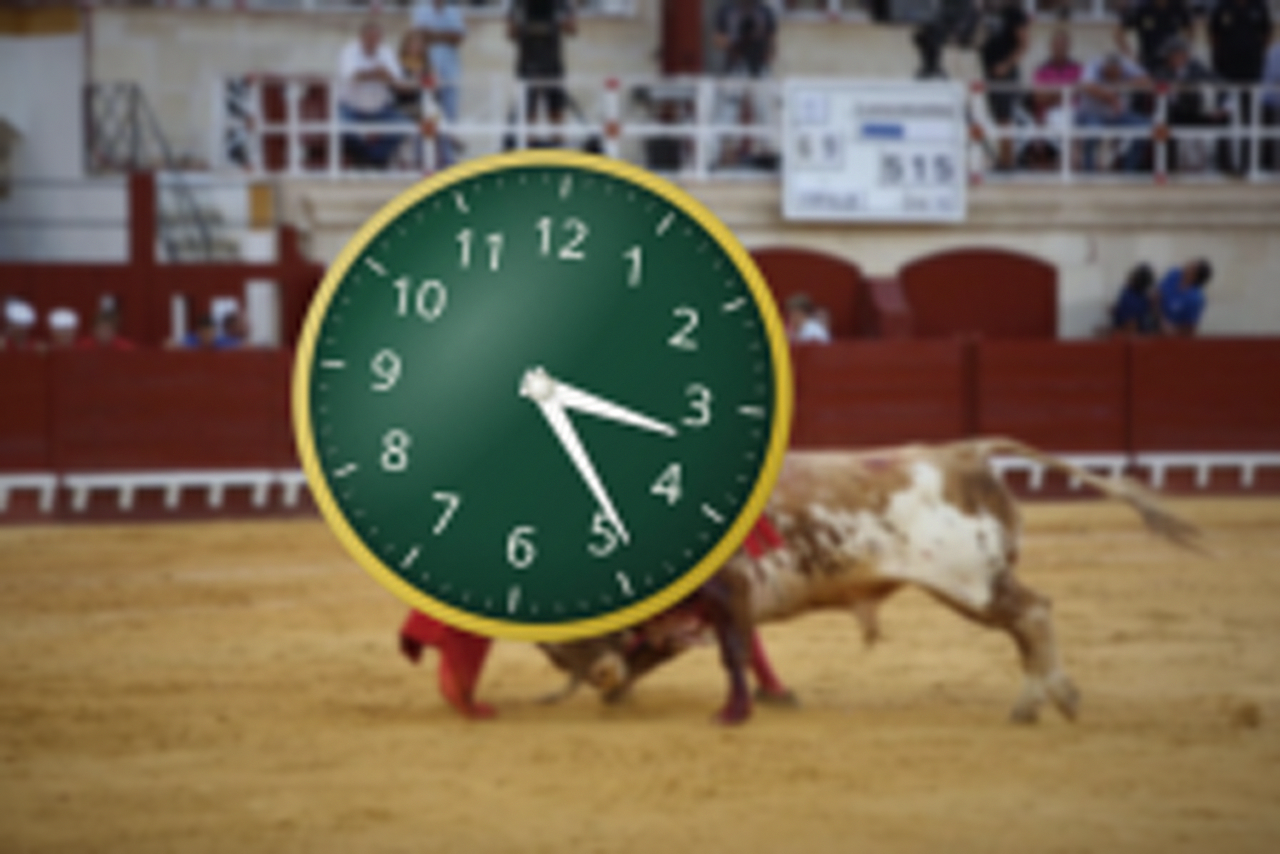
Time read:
3 h 24 min
